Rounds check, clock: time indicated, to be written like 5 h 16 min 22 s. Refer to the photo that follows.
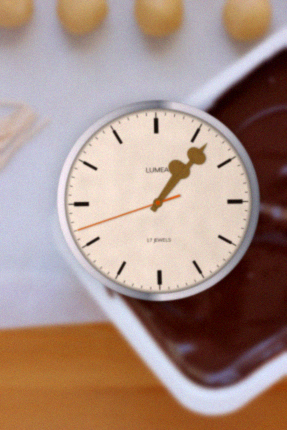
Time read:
1 h 06 min 42 s
